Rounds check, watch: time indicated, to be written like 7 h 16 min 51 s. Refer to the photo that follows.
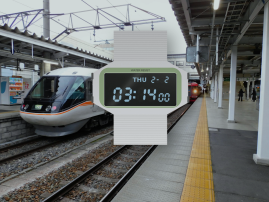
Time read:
3 h 14 min 00 s
